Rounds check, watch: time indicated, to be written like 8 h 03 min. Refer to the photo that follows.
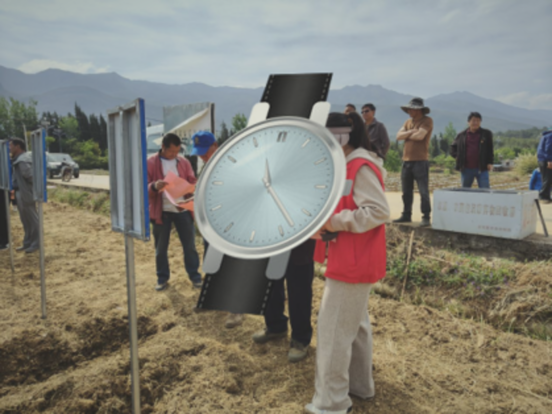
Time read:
11 h 23 min
